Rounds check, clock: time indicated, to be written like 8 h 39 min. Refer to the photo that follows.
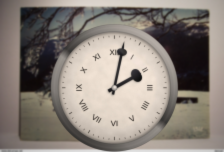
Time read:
2 h 02 min
